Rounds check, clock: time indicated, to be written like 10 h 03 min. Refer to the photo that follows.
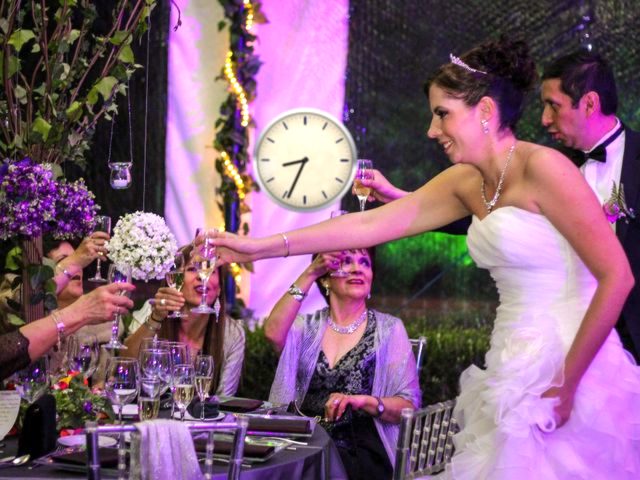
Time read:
8 h 34 min
